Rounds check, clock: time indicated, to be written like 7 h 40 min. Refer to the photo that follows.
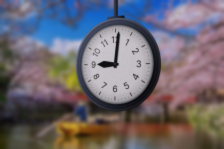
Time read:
9 h 01 min
